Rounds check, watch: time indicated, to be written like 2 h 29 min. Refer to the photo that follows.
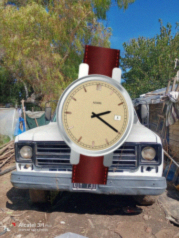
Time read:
2 h 20 min
